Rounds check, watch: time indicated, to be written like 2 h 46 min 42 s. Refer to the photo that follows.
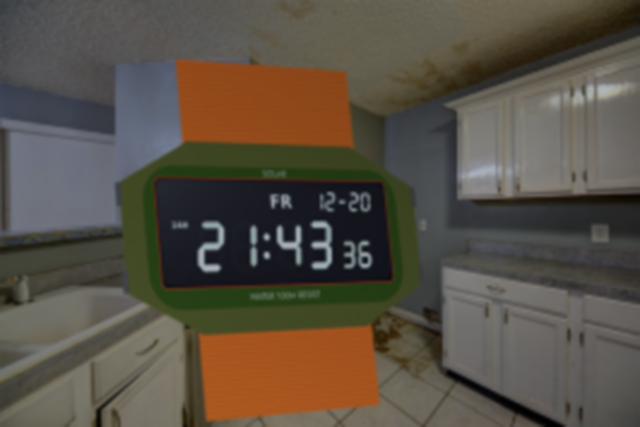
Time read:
21 h 43 min 36 s
